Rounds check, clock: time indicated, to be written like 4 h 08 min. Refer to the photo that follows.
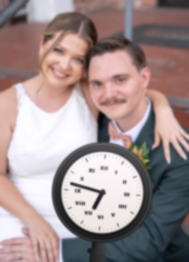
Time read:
6 h 47 min
